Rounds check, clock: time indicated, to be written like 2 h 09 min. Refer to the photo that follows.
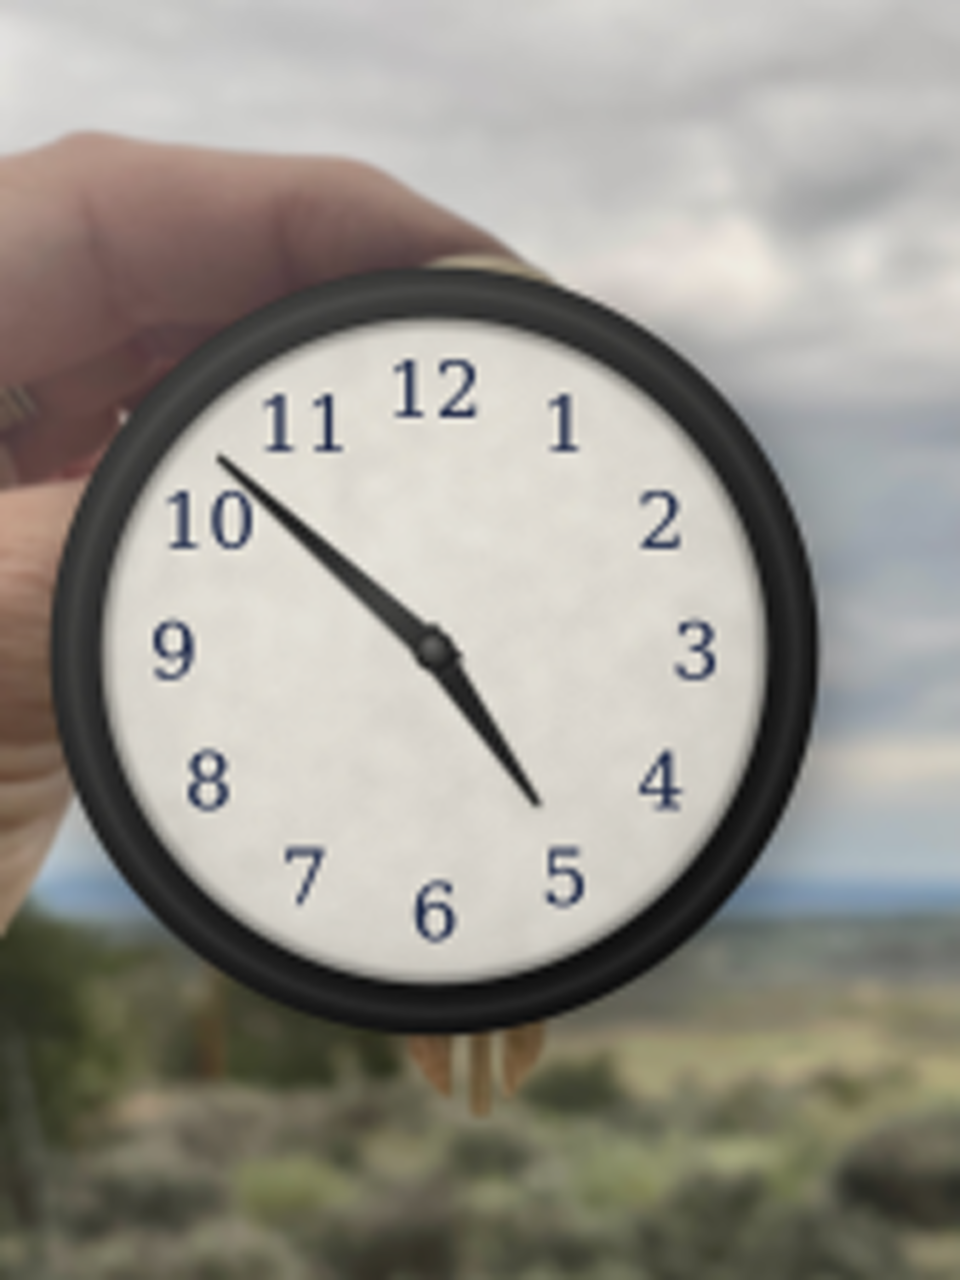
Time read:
4 h 52 min
